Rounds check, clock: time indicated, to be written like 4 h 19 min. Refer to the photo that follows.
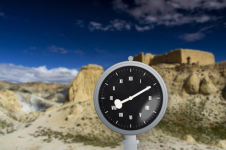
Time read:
8 h 10 min
